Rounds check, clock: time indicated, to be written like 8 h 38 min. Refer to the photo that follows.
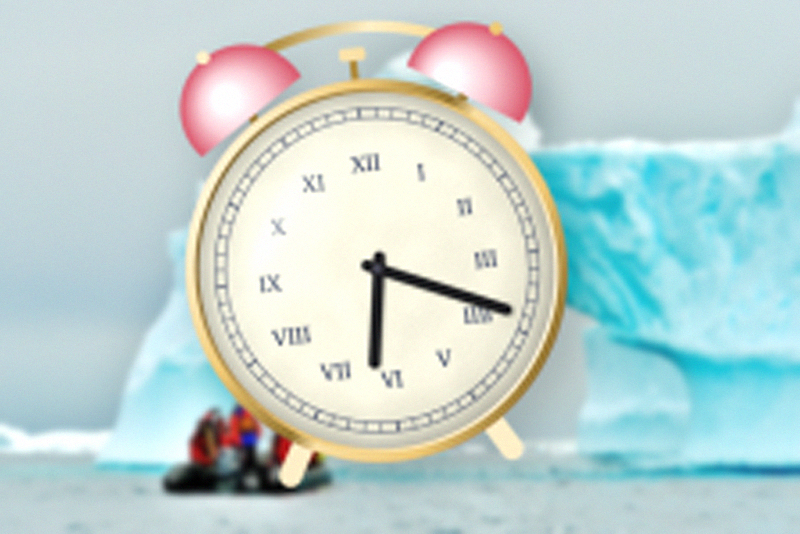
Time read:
6 h 19 min
